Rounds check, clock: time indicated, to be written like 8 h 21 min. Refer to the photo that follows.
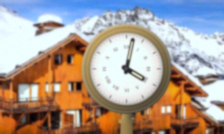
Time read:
4 h 02 min
